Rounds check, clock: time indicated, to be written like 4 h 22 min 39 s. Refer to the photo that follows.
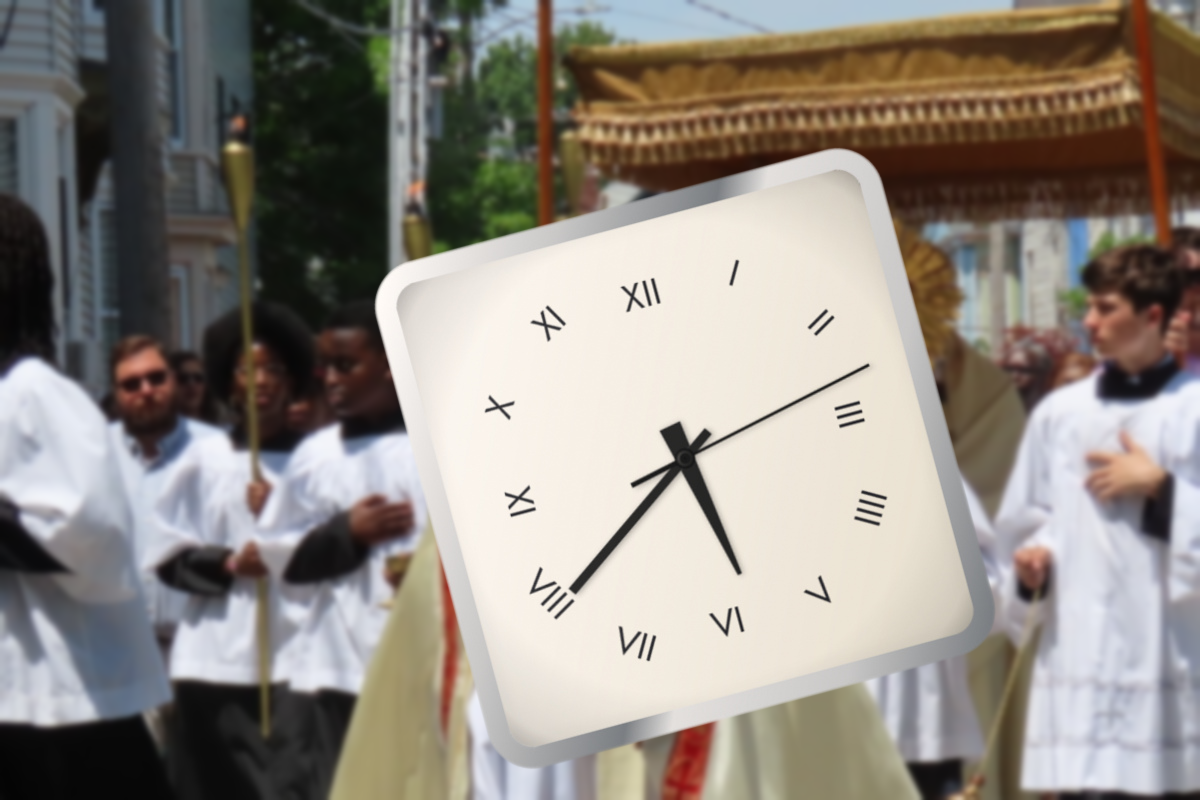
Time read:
5 h 39 min 13 s
